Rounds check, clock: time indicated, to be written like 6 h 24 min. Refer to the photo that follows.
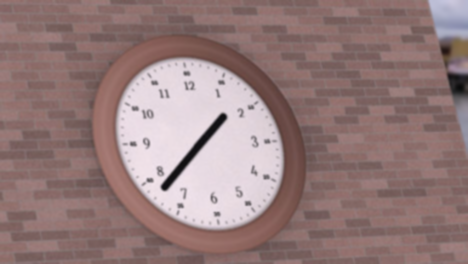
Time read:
1 h 38 min
